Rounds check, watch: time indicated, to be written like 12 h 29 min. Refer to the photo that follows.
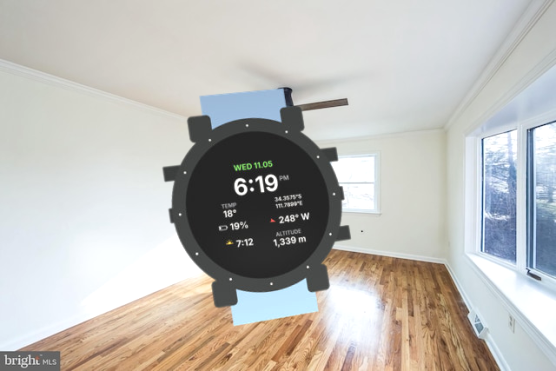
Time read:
6 h 19 min
